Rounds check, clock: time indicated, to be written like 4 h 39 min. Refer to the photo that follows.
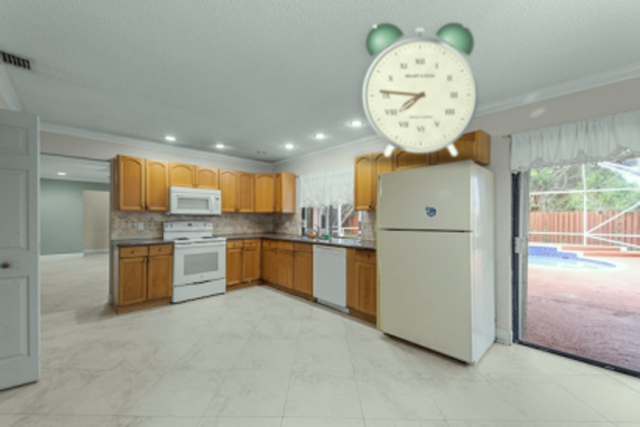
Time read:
7 h 46 min
